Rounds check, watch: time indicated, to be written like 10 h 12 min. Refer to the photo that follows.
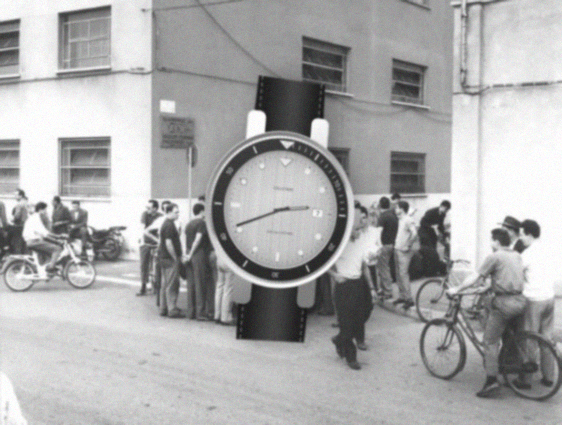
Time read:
2 h 41 min
